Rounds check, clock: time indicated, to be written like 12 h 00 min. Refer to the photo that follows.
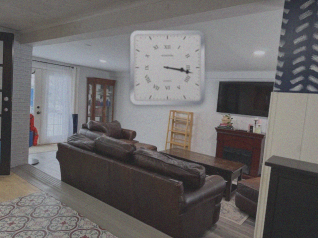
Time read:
3 h 17 min
